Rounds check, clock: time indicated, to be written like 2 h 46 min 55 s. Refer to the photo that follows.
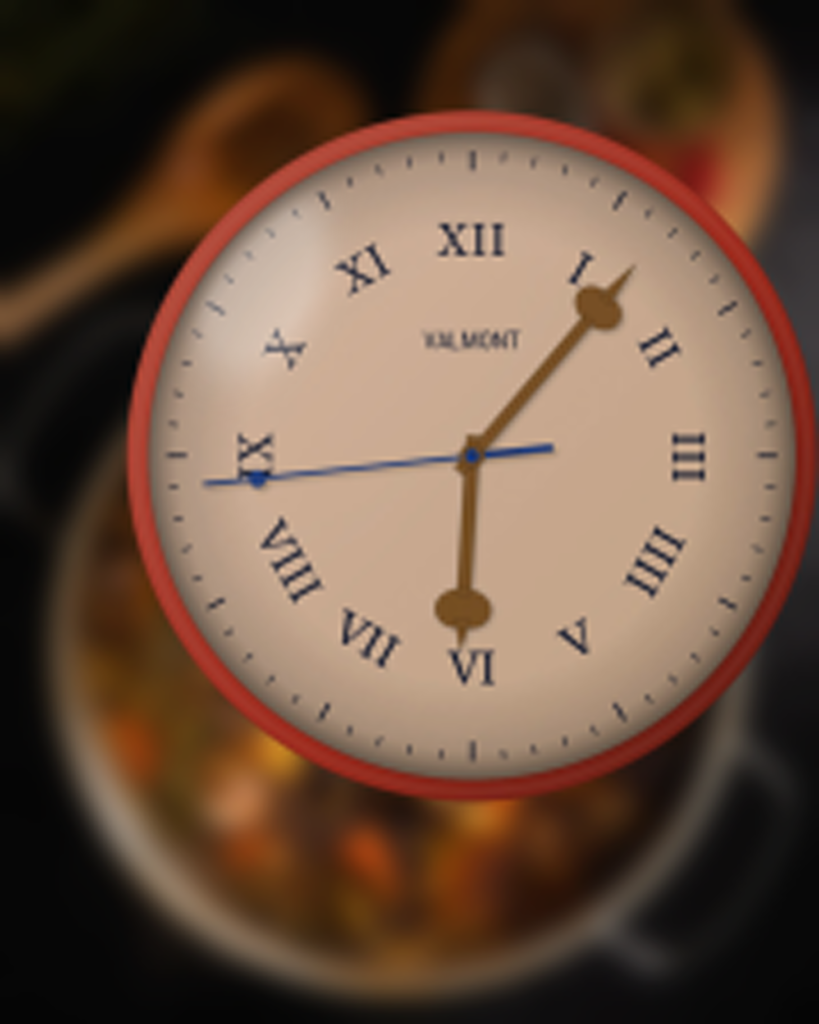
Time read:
6 h 06 min 44 s
